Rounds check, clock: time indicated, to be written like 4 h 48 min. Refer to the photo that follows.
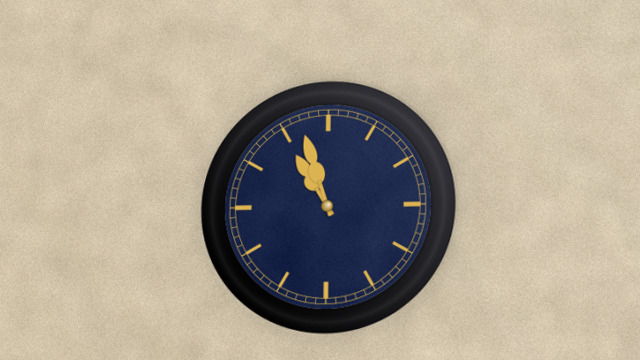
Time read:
10 h 57 min
